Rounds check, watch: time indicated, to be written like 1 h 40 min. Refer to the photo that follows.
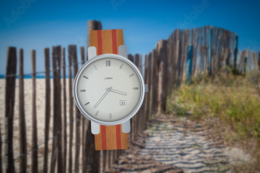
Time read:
3 h 37 min
